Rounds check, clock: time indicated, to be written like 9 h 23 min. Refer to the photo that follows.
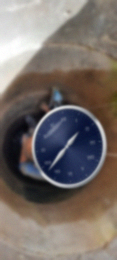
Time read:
1 h 38 min
